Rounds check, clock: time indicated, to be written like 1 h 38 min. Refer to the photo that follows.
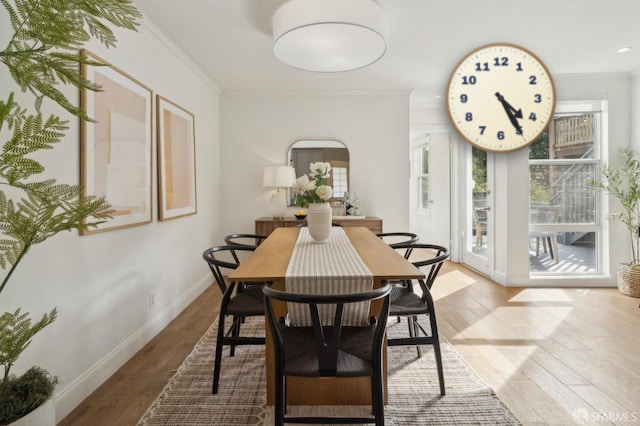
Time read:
4 h 25 min
